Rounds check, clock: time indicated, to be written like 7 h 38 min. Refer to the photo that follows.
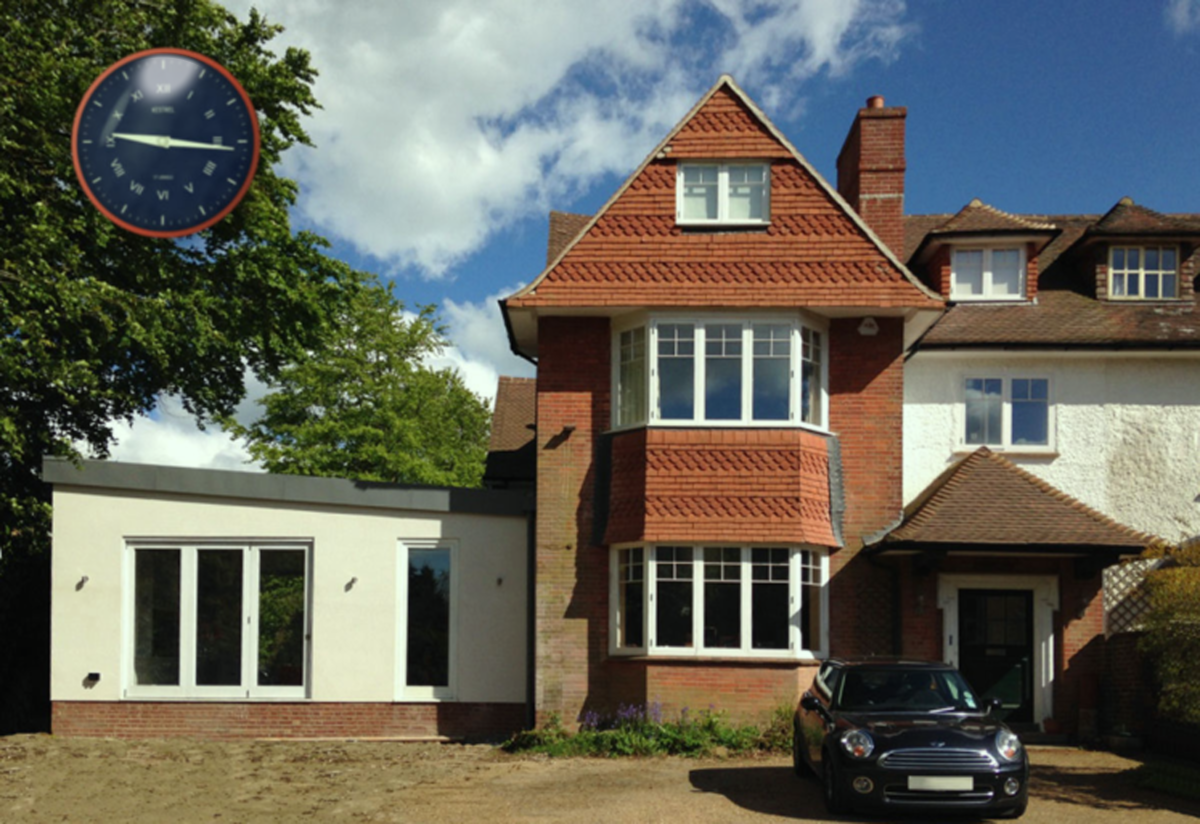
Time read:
9 h 16 min
